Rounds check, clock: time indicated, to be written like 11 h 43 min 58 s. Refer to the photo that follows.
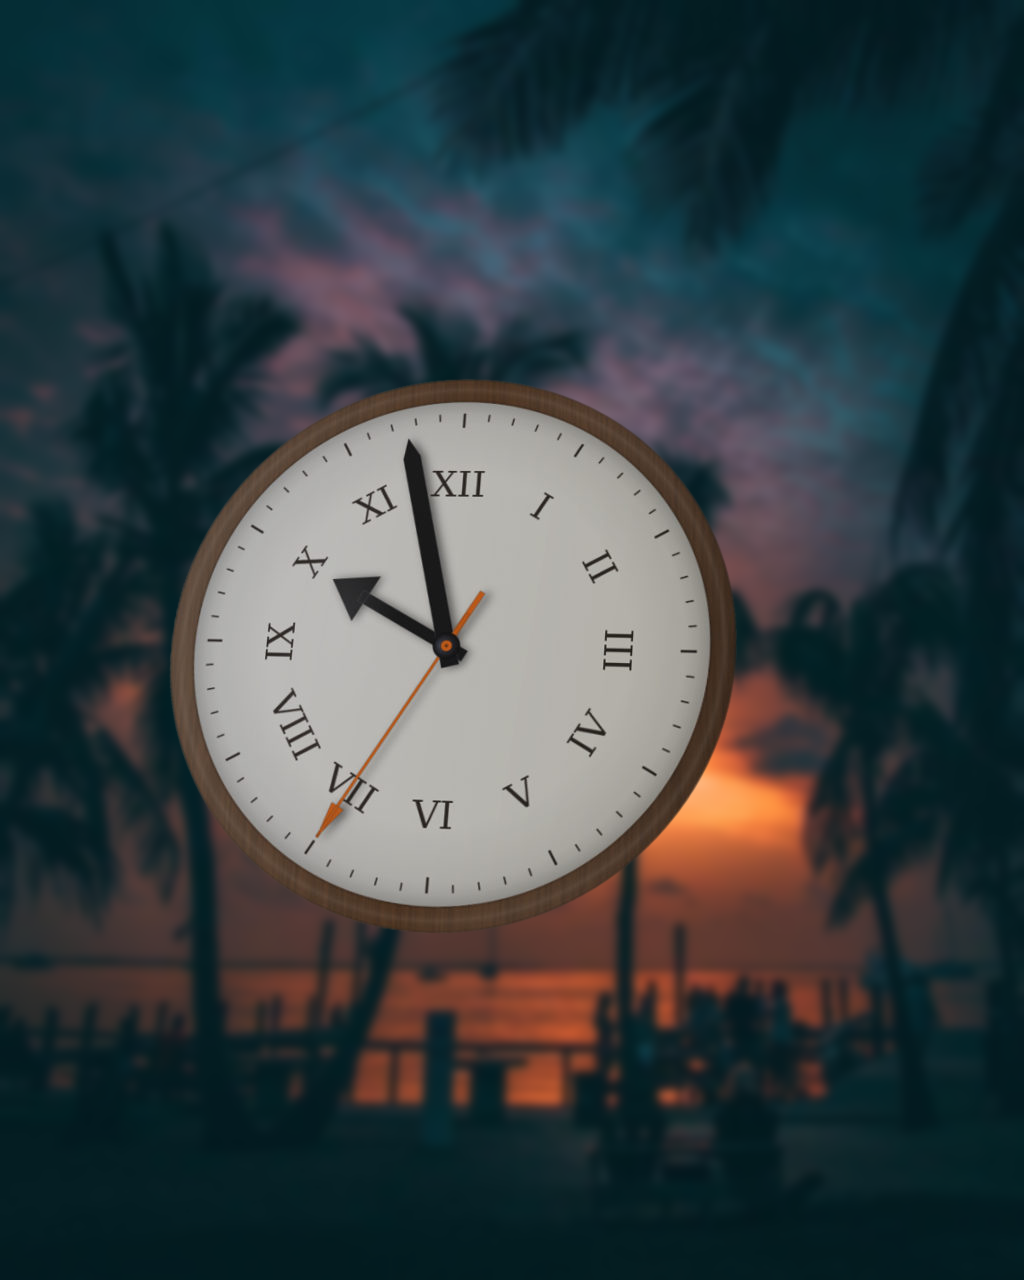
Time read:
9 h 57 min 35 s
